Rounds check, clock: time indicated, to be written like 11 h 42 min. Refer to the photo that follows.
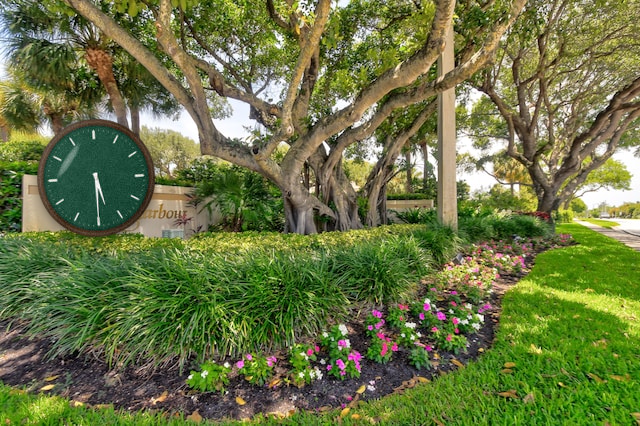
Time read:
5 h 30 min
